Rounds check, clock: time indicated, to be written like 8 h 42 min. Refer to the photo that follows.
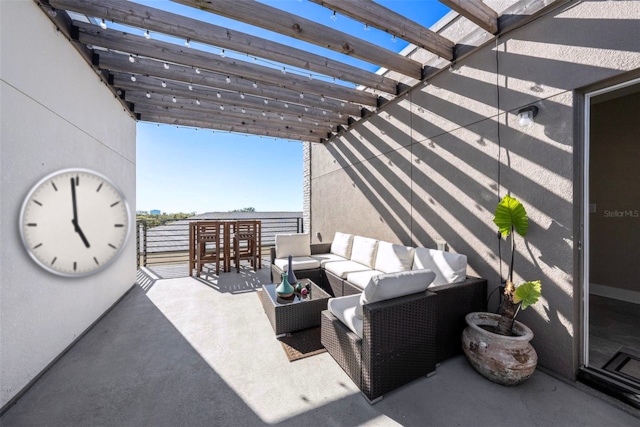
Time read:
4 h 59 min
